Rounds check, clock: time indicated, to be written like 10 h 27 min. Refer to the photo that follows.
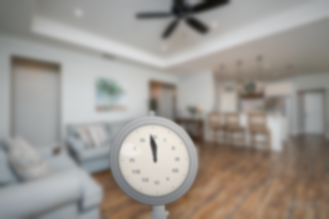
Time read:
11 h 59 min
